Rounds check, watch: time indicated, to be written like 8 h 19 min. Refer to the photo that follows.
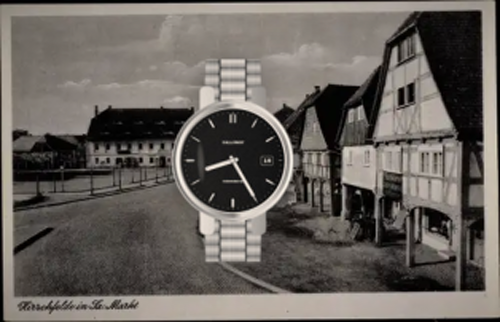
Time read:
8 h 25 min
